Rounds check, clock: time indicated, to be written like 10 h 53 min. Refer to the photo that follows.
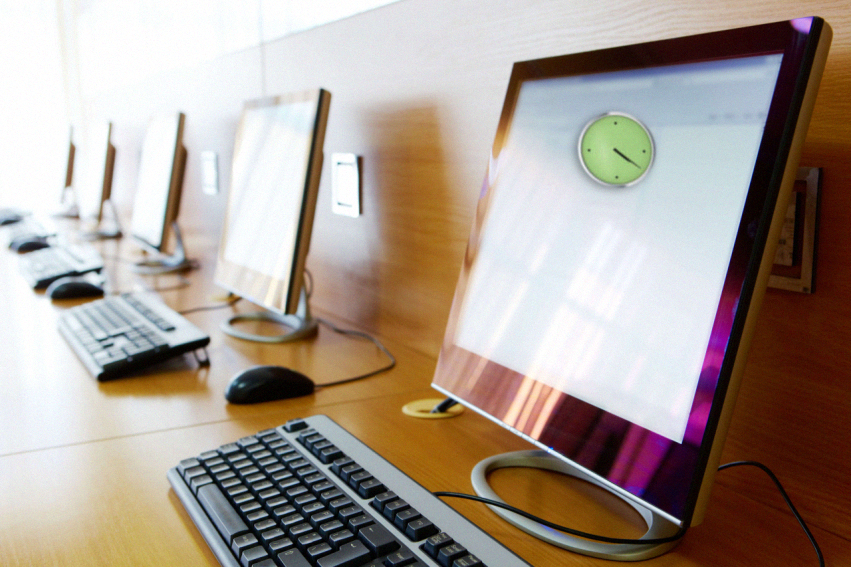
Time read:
4 h 21 min
